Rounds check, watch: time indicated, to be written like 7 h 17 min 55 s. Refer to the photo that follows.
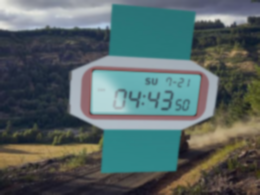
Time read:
4 h 43 min 50 s
